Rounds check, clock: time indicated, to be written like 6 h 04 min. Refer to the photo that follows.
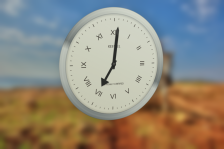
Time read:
7 h 01 min
